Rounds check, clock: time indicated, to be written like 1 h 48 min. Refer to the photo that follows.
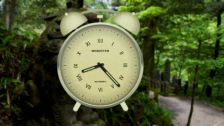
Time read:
8 h 23 min
